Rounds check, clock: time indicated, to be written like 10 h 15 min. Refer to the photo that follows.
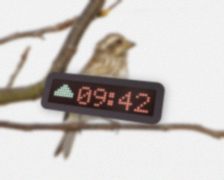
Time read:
9 h 42 min
